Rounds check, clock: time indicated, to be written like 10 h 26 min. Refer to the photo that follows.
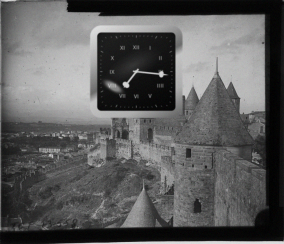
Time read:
7 h 16 min
